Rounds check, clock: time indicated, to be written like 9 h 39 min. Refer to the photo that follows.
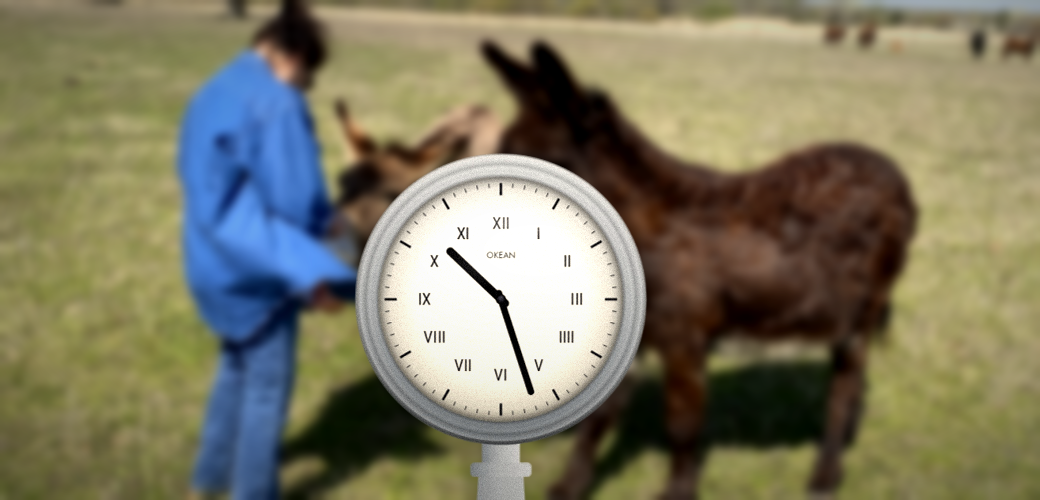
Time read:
10 h 27 min
